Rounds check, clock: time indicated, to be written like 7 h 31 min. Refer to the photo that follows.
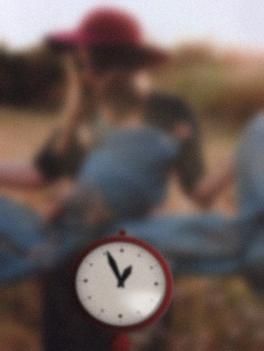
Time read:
12 h 56 min
